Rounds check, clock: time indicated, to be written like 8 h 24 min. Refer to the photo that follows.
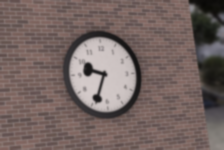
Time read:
9 h 34 min
